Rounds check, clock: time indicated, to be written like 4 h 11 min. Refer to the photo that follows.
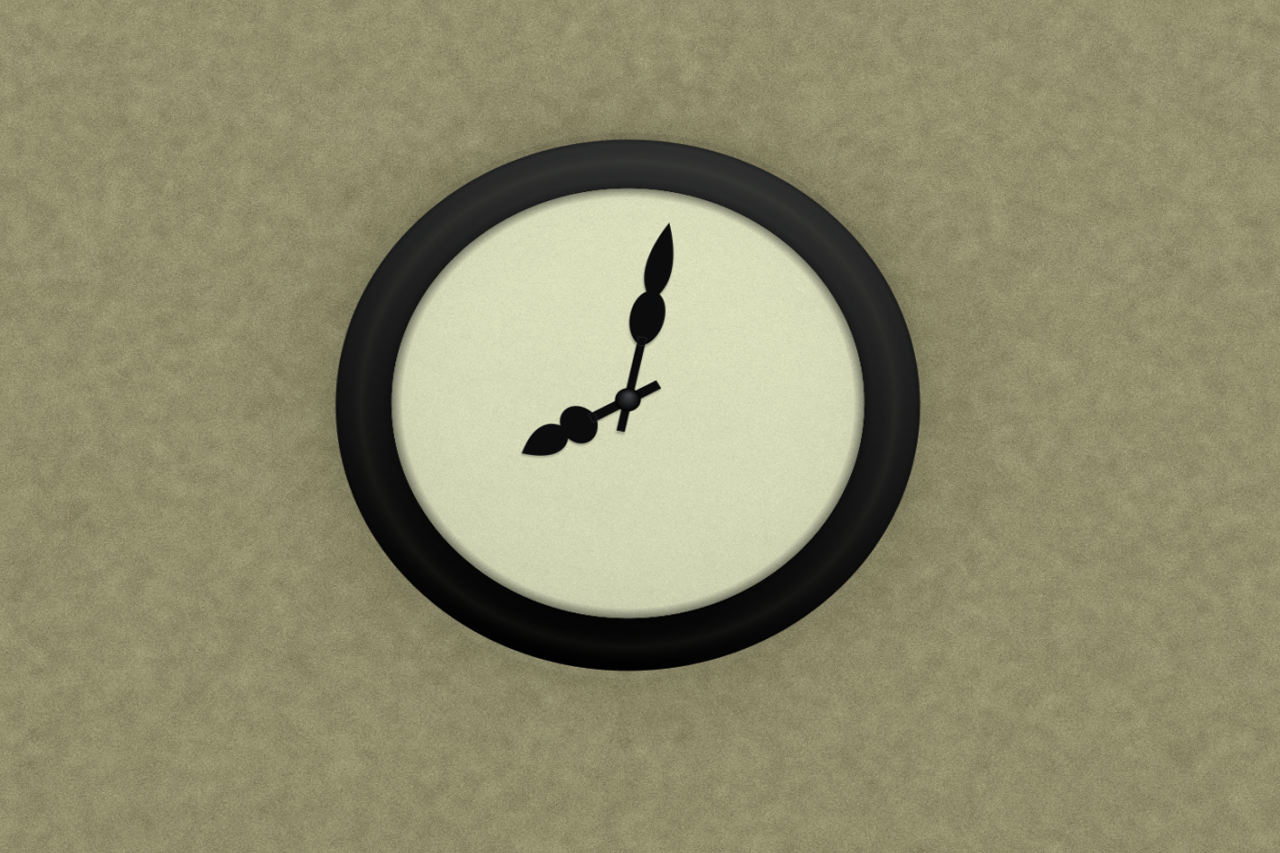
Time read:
8 h 02 min
